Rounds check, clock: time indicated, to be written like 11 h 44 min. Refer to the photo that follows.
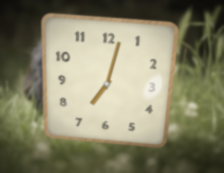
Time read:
7 h 02 min
